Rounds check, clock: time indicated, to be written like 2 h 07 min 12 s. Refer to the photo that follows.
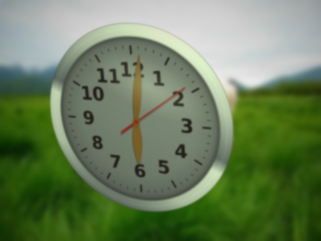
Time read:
6 h 01 min 09 s
